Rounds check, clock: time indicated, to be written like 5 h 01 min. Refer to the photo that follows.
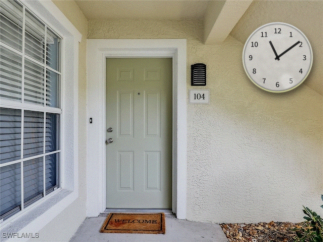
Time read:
11 h 09 min
